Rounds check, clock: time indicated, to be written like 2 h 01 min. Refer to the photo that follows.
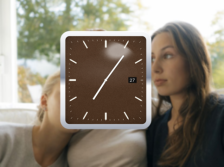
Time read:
7 h 06 min
